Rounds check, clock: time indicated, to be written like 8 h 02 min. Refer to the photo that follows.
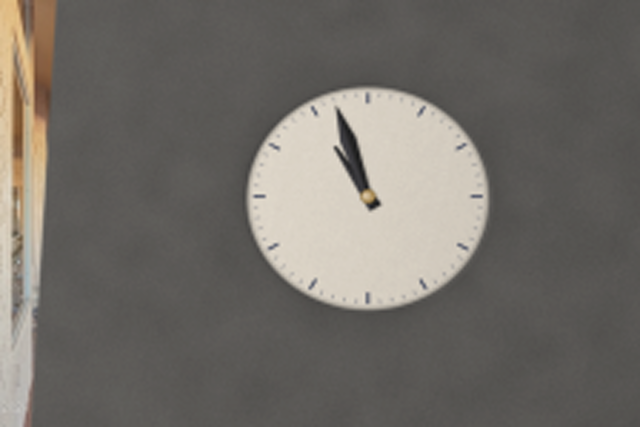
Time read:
10 h 57 min
